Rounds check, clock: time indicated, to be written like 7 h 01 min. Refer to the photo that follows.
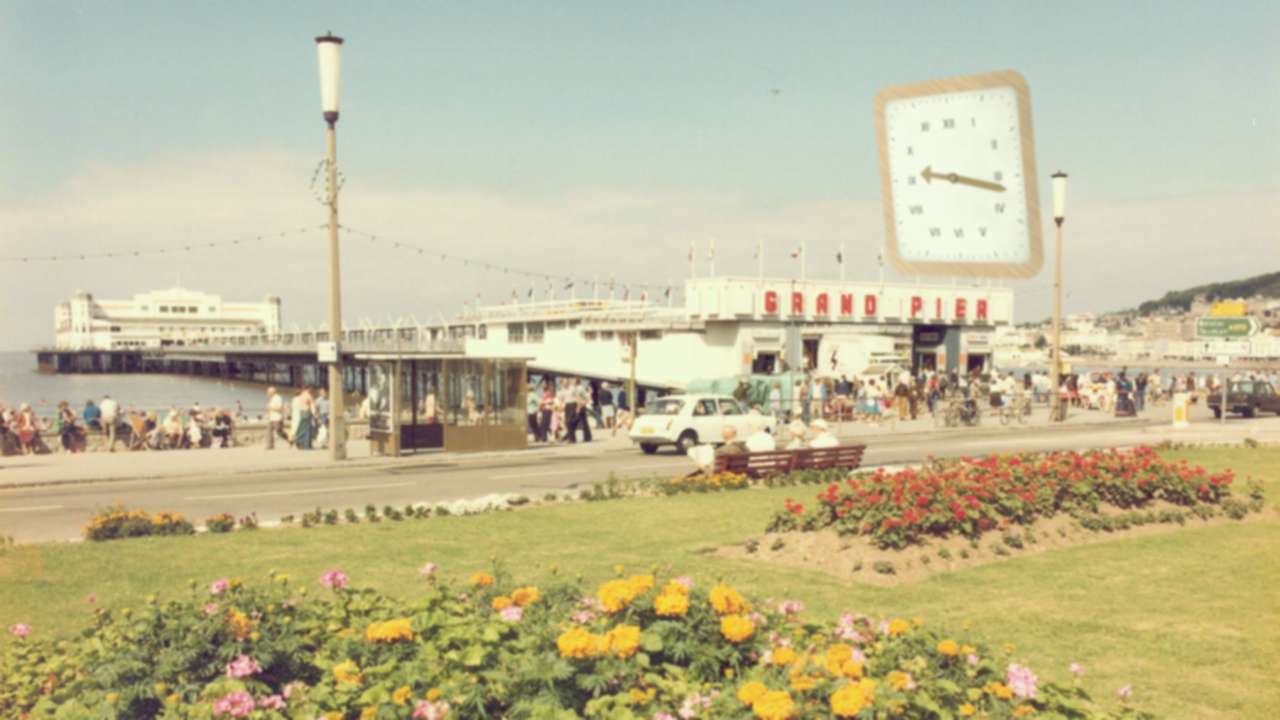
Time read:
9 h 17 min
